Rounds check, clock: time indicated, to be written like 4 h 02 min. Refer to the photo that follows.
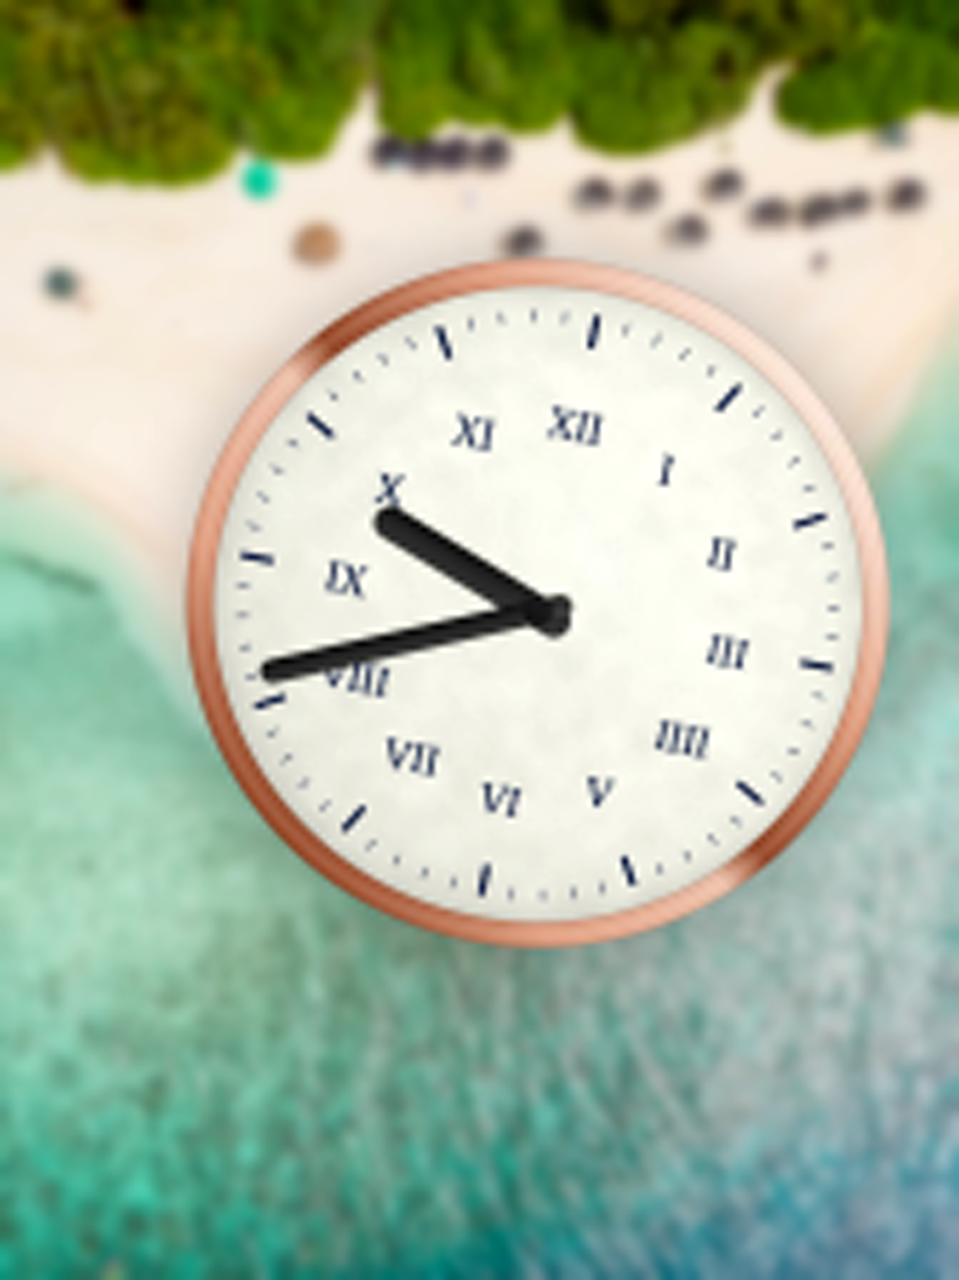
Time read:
9 h 41 min
